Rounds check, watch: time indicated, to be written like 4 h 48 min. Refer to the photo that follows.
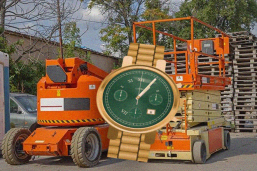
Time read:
1 h 05 min
